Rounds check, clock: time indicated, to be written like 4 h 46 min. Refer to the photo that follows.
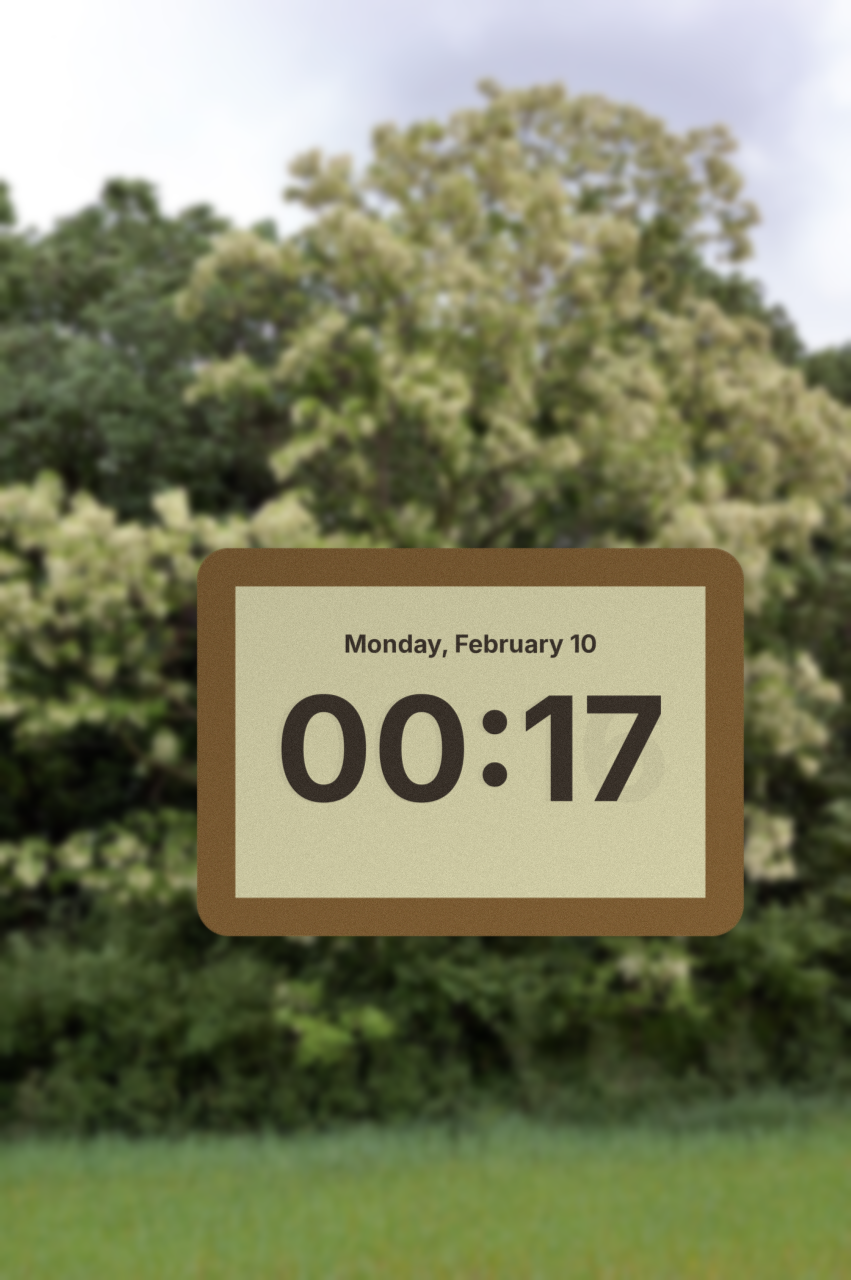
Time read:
0 h 17 min
